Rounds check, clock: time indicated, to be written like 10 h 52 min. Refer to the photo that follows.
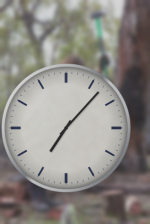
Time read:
7 h 07 min
